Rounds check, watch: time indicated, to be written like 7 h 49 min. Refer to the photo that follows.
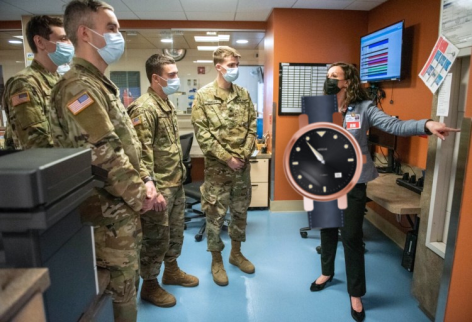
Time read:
10 h 54 min
